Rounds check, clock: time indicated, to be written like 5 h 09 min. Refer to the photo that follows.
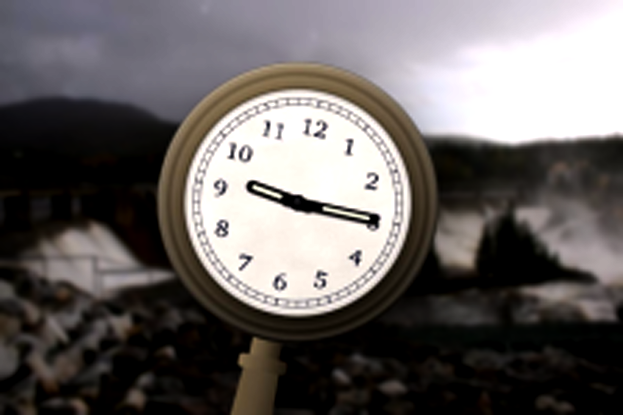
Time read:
9 h 15 min
